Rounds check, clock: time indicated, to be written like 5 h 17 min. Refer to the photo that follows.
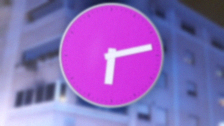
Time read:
6 h 13 min
